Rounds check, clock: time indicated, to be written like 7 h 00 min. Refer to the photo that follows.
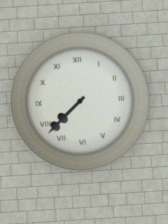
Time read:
7 h 38 min
